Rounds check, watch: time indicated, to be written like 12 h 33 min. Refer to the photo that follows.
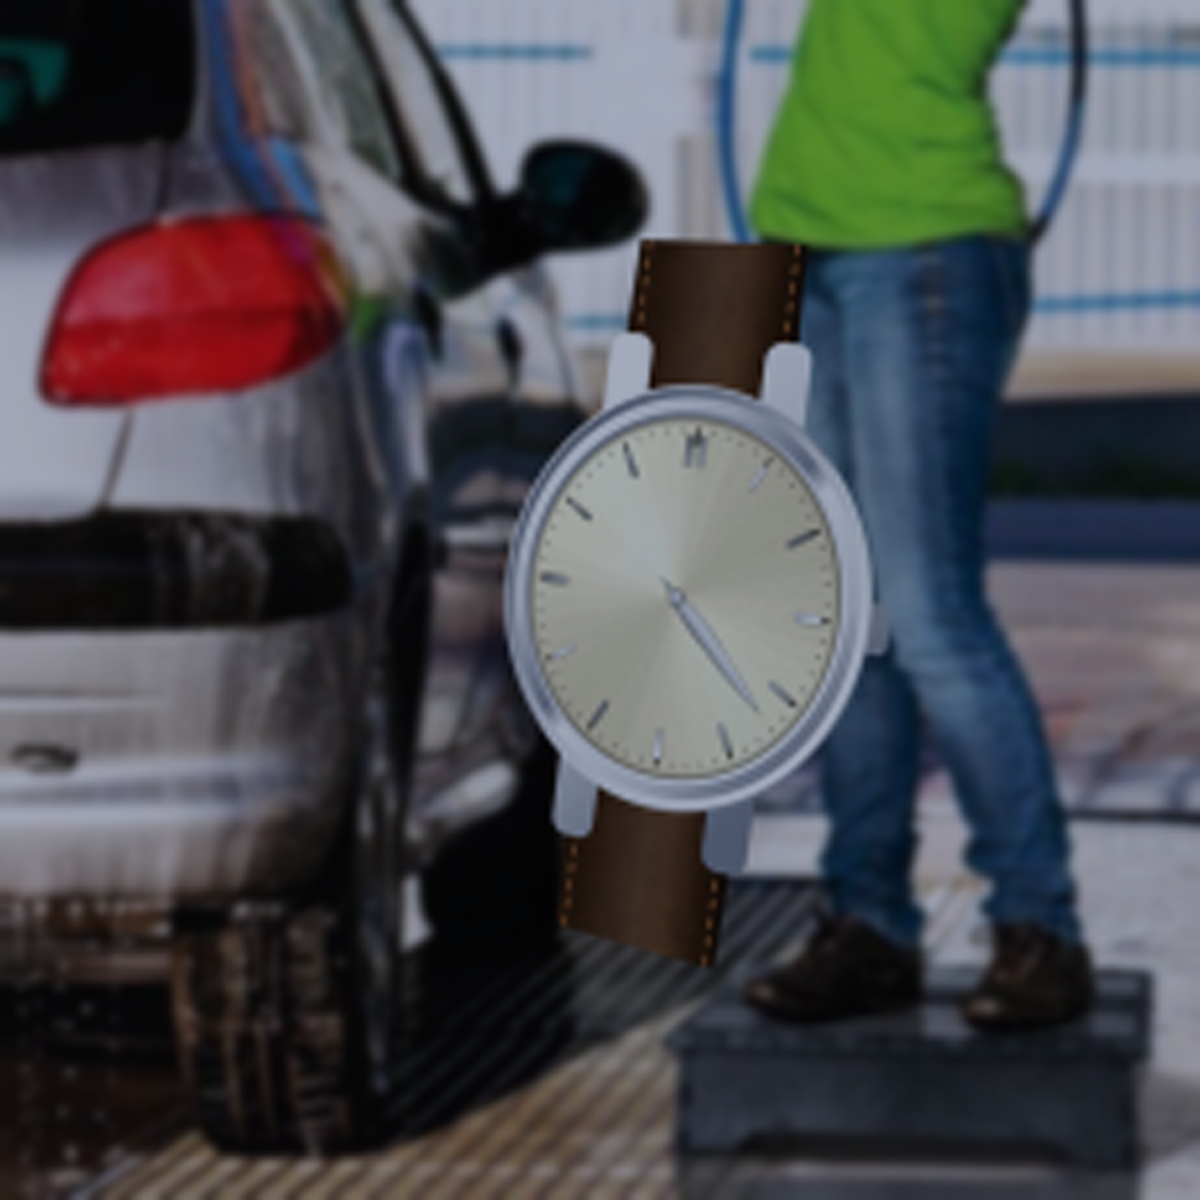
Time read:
4 h 22 min
